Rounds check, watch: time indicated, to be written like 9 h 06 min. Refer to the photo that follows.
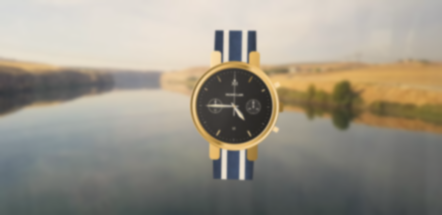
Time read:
4 h 45 min
